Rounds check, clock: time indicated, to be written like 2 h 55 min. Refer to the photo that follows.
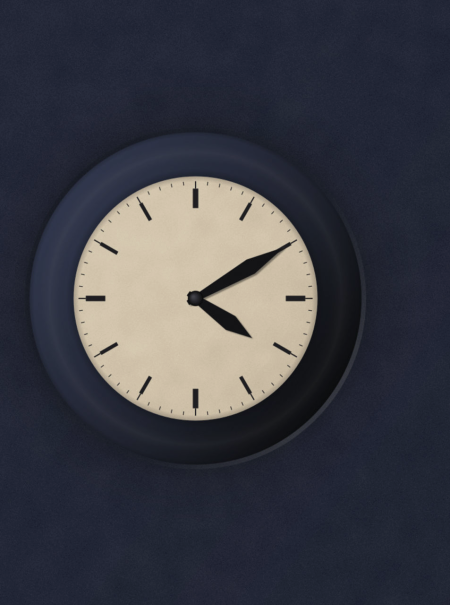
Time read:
4 h 10 min
